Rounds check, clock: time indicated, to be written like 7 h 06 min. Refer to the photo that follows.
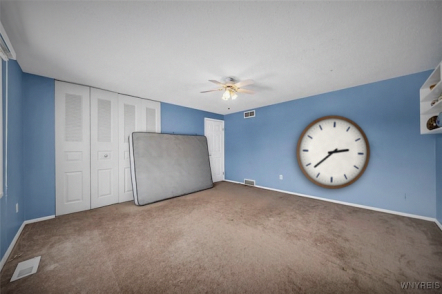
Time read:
2 h 38 min
